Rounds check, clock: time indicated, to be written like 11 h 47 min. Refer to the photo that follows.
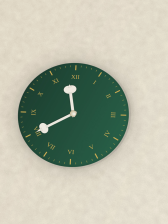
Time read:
11 h 40 min
